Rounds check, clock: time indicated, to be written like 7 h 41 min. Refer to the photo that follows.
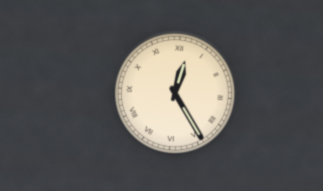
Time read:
12 h 24 min
